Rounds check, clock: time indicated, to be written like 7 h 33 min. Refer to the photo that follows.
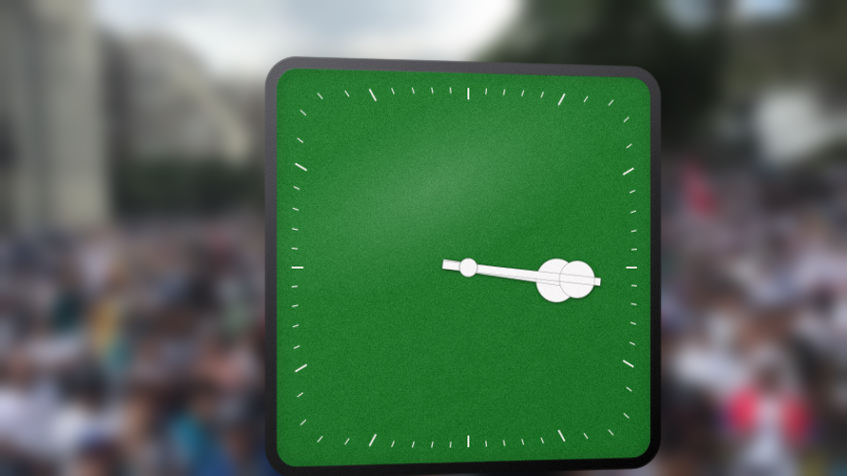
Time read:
3 h 16 min
